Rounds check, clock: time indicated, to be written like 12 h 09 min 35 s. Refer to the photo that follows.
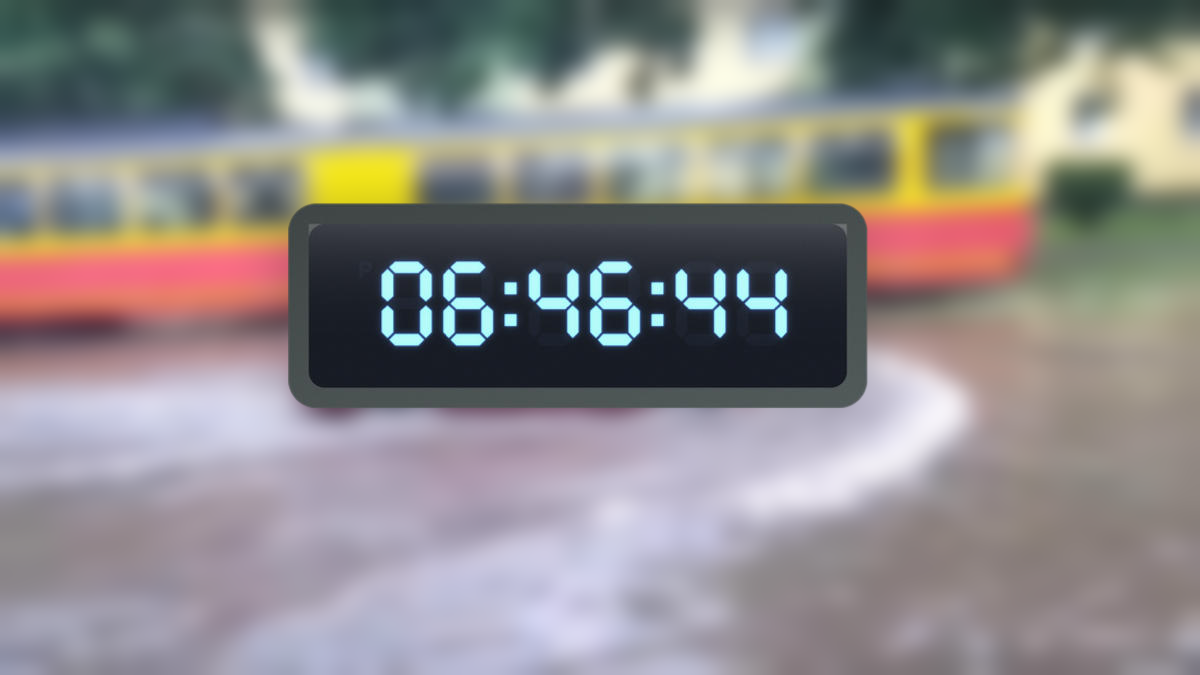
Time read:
6 h 46 min 44 s
